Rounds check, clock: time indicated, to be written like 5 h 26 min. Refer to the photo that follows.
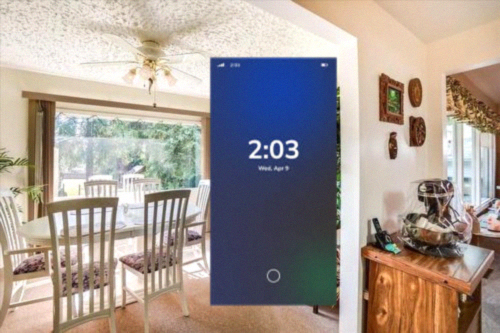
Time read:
2 h 03 min
